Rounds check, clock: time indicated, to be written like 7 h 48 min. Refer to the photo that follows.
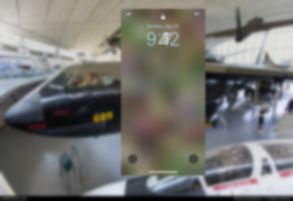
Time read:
9 h 12 min
